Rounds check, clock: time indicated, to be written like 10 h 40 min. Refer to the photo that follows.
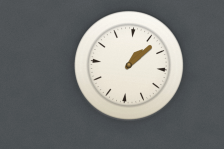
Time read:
1 h 07 min
